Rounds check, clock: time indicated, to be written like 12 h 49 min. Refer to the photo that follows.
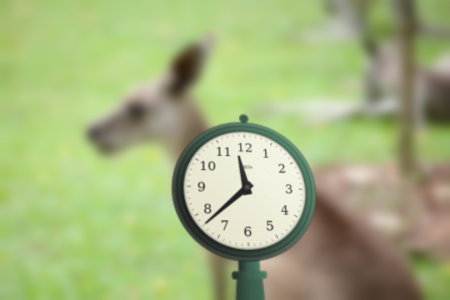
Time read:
11 h 38 min
